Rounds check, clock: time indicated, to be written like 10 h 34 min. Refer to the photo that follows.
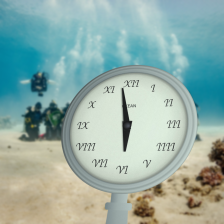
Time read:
5 h 58 min
